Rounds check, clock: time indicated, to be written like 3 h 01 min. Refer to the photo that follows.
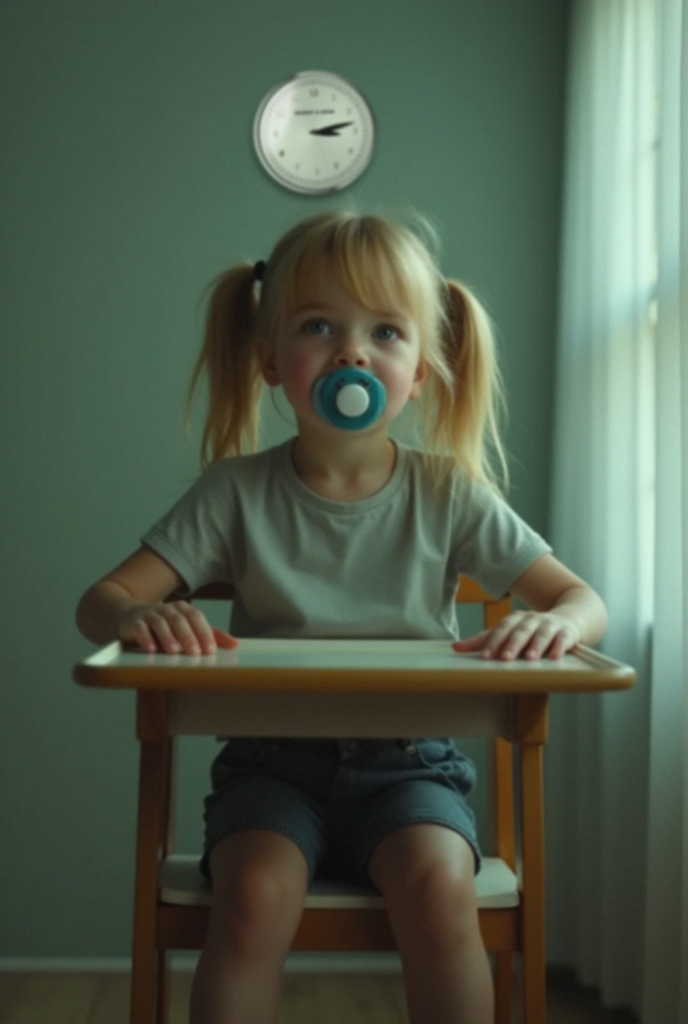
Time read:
3 h 13 min
